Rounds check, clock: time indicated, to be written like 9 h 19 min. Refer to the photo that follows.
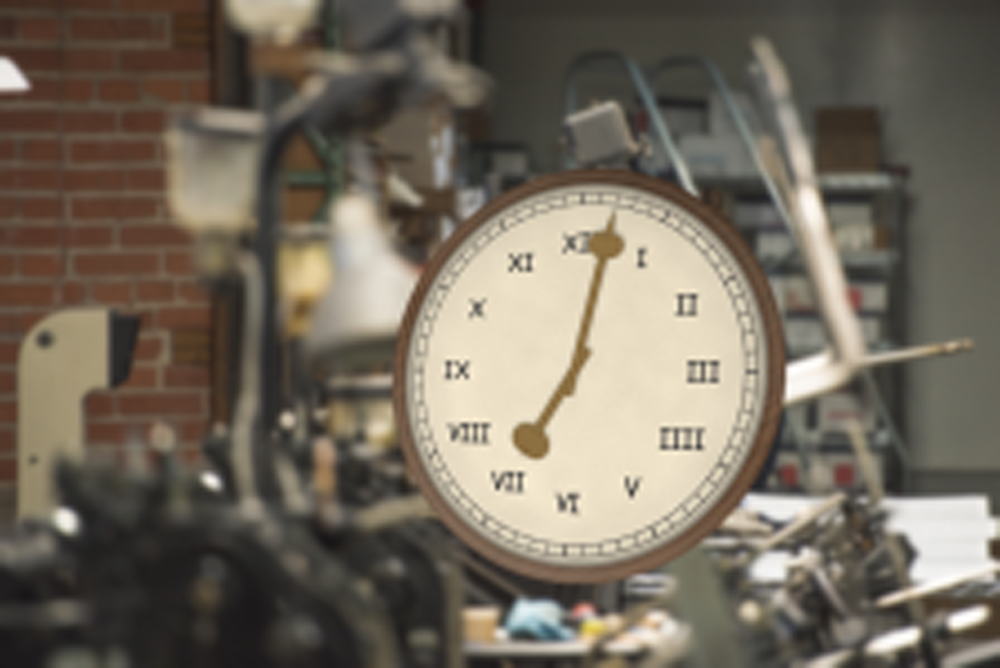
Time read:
7 h 02 min
